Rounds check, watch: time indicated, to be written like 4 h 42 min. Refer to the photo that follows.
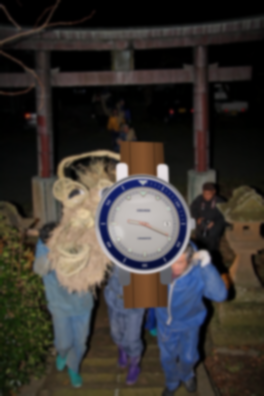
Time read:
9 h 19 min
